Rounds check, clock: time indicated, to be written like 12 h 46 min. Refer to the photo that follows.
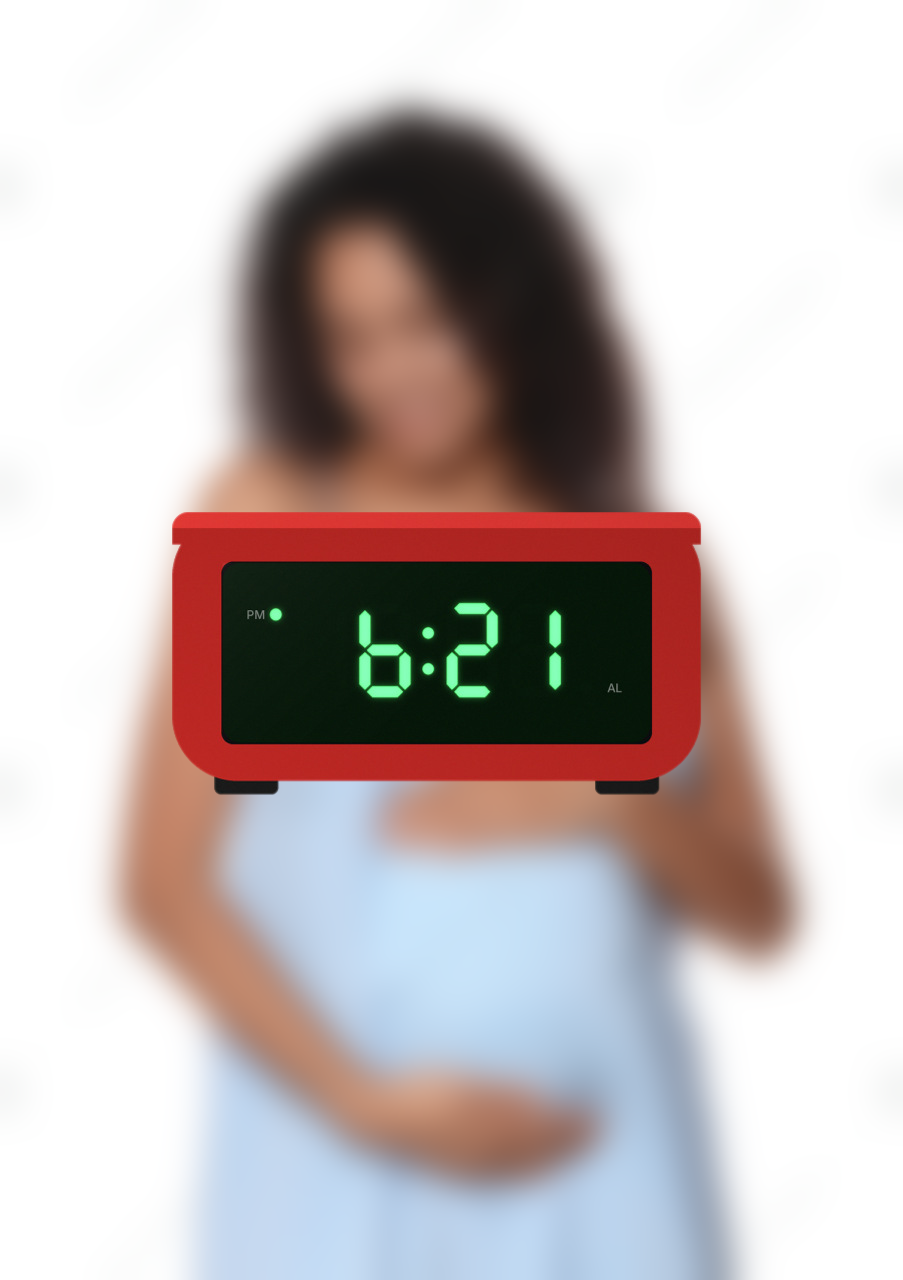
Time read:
6 h 21 min
